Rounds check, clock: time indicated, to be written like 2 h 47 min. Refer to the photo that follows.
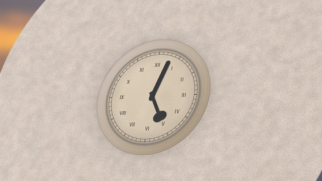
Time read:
5 h 03 min
